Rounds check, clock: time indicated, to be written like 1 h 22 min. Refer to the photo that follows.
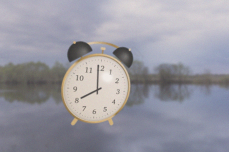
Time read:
7 h 59 min
